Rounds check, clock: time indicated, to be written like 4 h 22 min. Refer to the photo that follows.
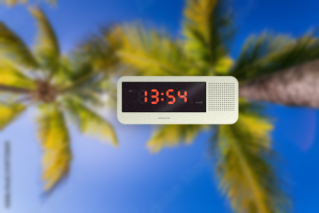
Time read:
13 h 54 min
